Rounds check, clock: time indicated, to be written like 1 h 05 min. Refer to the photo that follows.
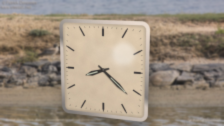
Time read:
8 h 22 min
